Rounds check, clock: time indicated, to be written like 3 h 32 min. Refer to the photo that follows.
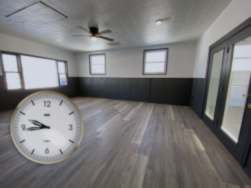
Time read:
9 h 44 min
